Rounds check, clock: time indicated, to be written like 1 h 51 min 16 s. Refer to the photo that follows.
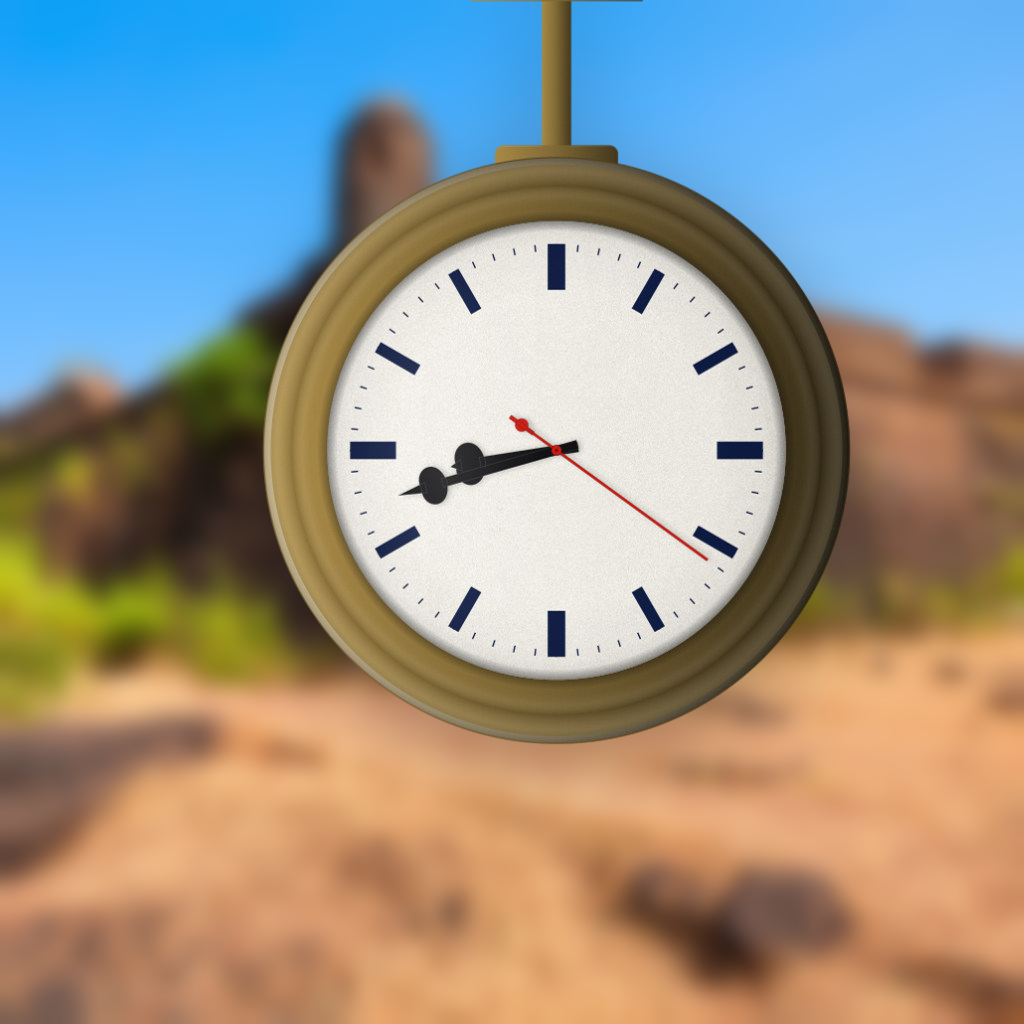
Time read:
8 h 42 min 21 s
